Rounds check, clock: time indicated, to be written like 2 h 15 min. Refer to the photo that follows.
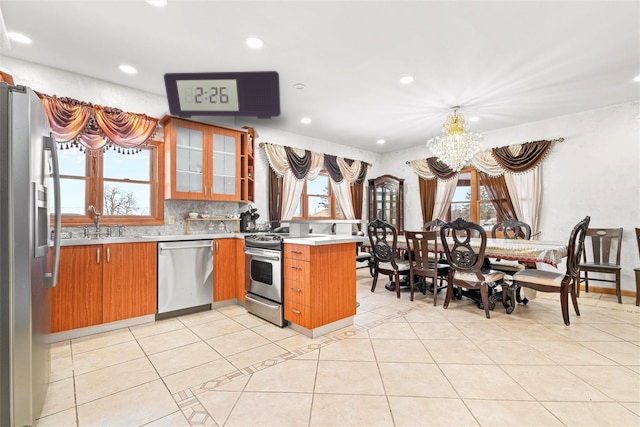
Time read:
2 h 26 min
